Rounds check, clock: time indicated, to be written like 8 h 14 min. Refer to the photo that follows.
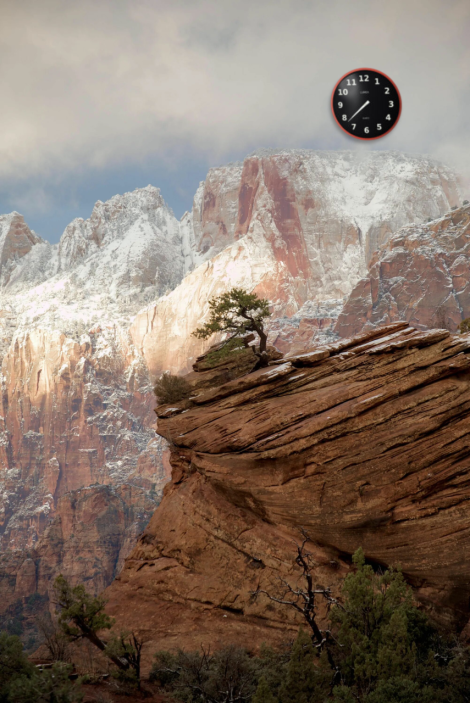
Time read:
7 h 38 min
